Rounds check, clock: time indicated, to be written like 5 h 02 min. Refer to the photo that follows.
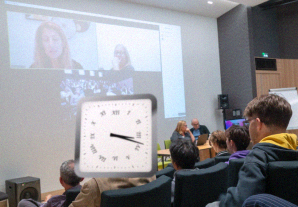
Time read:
3 h 18 min
